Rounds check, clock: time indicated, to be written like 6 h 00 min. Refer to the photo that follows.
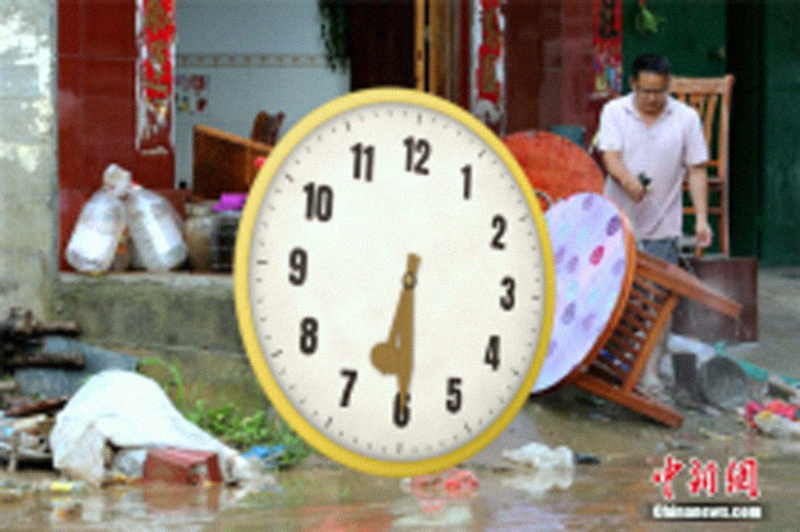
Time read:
6 h 30 min
